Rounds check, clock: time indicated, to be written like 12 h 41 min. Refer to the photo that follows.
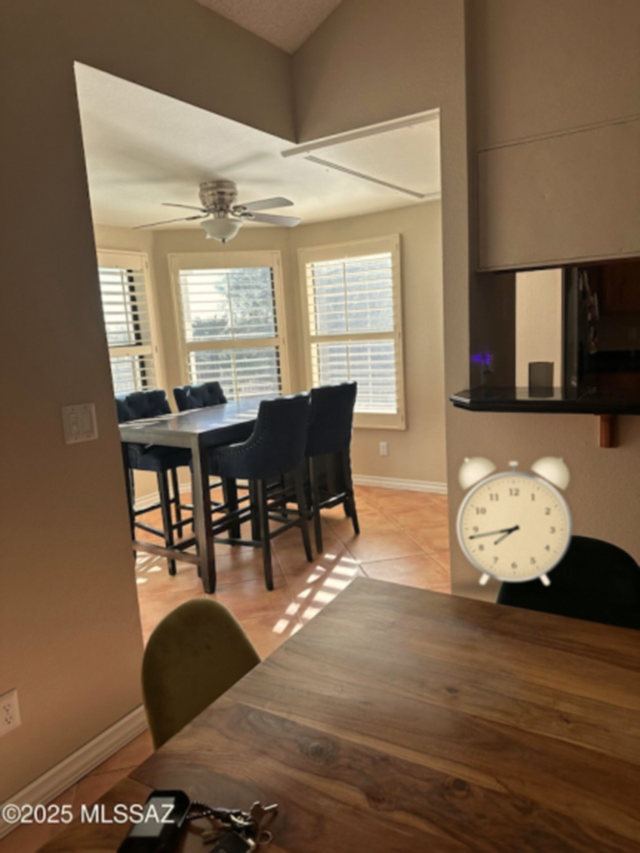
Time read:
7 h 43 min
